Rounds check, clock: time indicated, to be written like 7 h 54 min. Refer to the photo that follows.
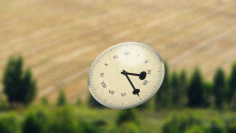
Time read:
3 h 25 min
